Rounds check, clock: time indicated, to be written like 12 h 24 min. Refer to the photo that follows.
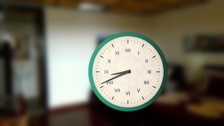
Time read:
8 h 41 min
